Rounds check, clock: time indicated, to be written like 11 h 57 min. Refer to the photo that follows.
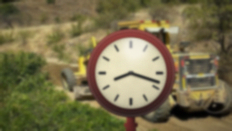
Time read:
8 h 18 min
